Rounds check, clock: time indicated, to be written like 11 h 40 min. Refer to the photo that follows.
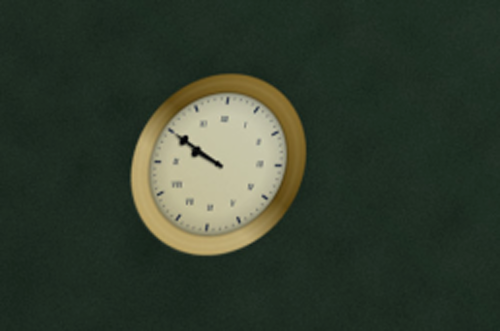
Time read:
9 h 50 min
